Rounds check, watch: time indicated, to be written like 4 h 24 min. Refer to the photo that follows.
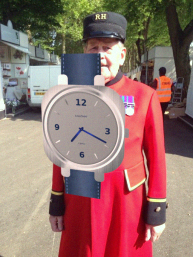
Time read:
7 h 19 min
